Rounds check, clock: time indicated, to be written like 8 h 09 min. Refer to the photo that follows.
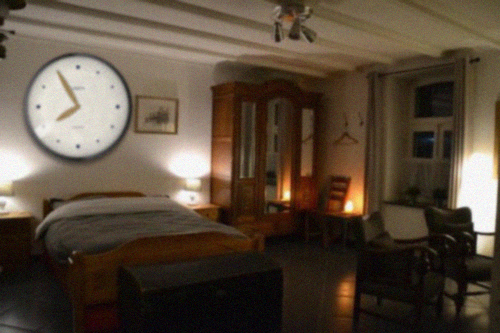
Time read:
7 h 55 min
